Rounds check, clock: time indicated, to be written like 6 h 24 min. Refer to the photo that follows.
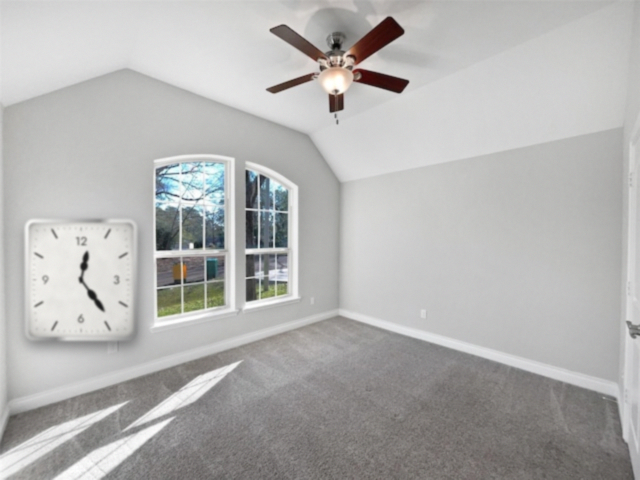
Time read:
12 h 24 min
